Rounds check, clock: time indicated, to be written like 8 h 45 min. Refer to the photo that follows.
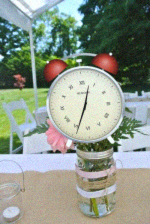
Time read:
12 h 34 min
